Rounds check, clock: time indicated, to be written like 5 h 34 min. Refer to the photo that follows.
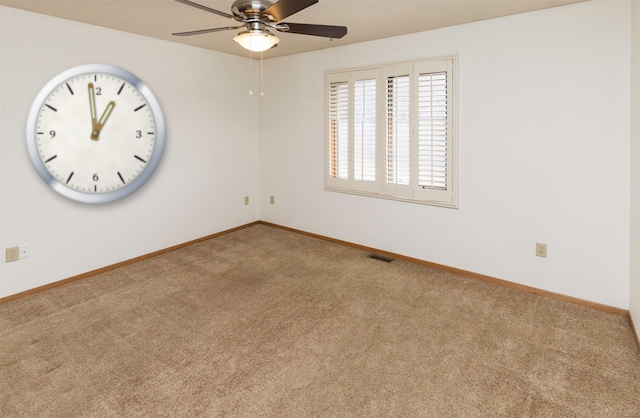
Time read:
12 h 59 min
